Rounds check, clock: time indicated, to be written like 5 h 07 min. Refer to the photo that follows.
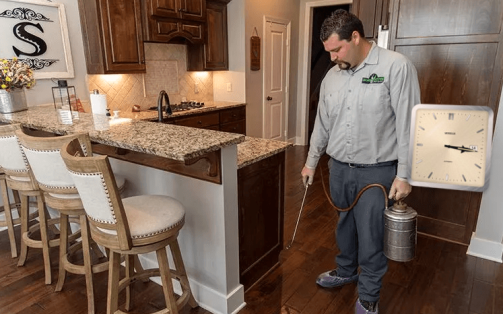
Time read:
3 h 16 min
